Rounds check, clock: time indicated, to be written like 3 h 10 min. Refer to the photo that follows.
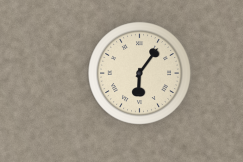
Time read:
6 h 06 min
